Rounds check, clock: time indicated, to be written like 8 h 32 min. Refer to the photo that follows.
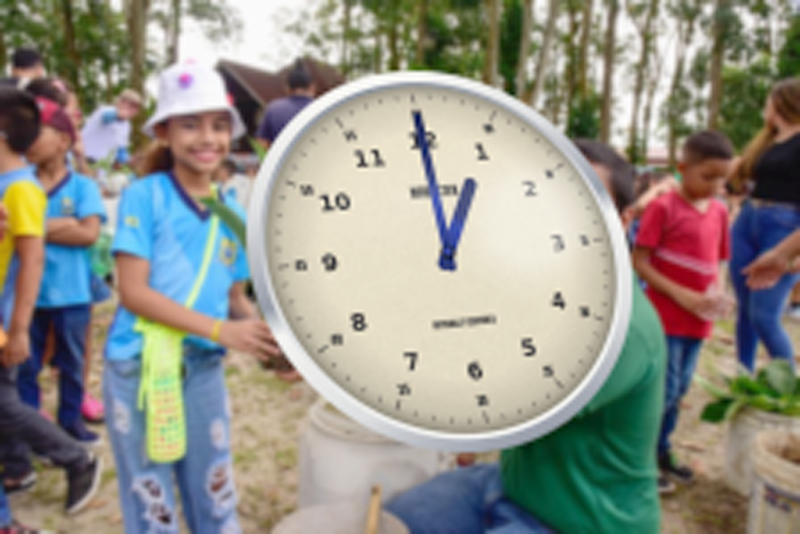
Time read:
1 h 00 min
